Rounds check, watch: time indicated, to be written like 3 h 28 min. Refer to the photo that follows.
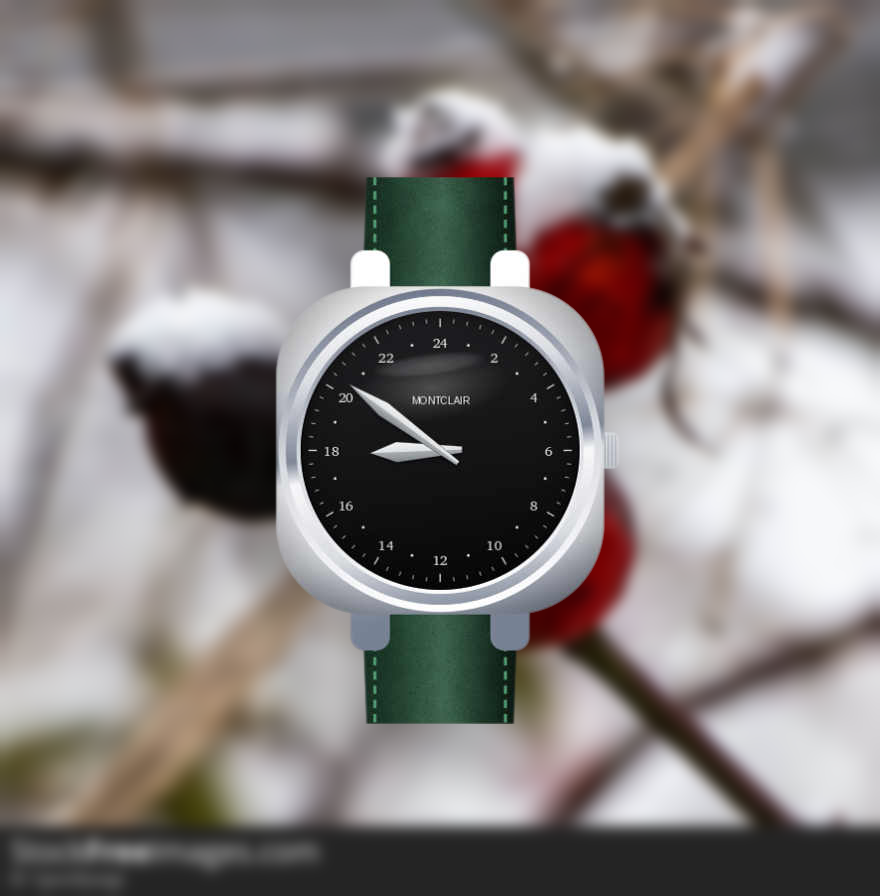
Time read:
17 h 51 min
